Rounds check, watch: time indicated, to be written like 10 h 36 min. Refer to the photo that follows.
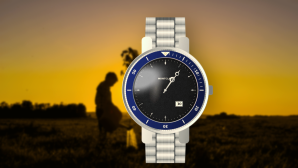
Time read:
1 h 06 min
